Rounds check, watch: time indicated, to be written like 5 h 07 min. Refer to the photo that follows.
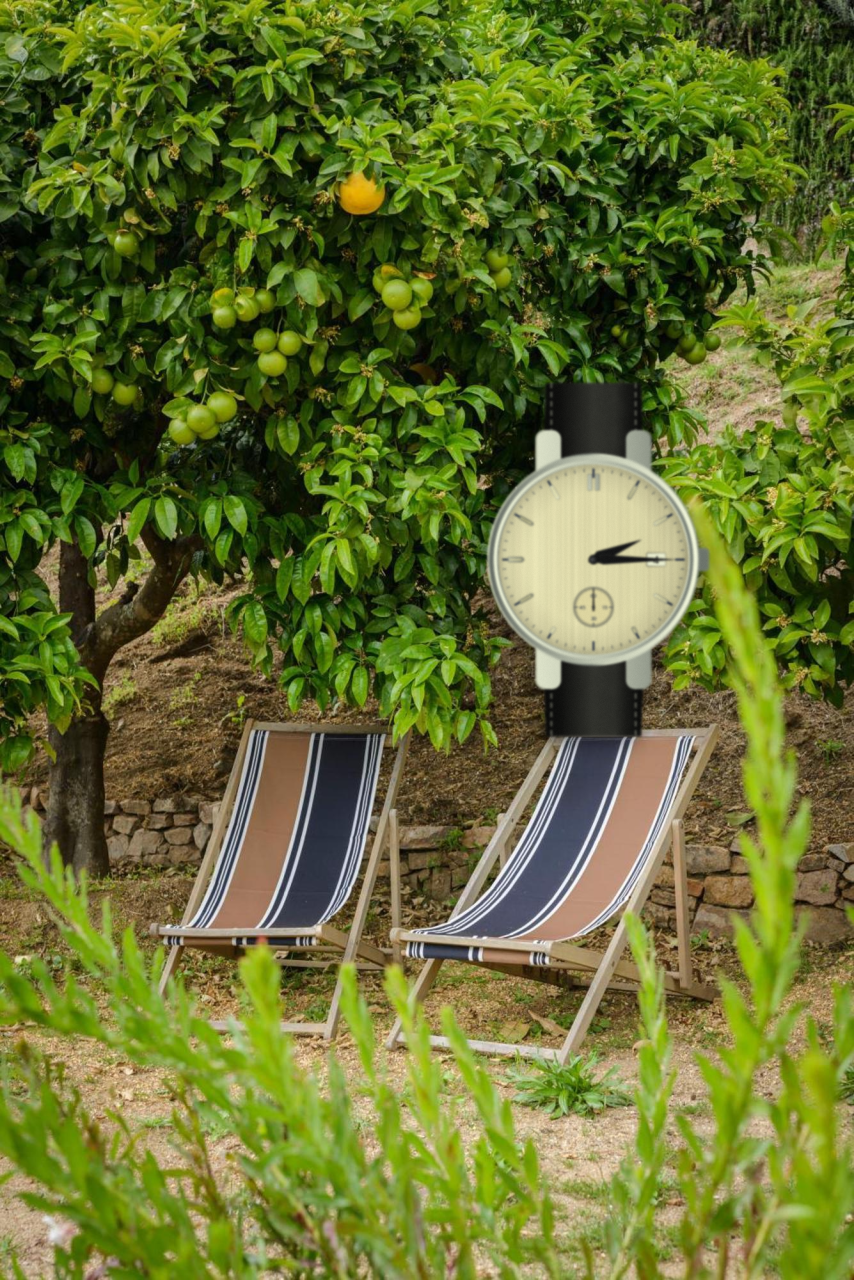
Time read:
2 h 15 min
